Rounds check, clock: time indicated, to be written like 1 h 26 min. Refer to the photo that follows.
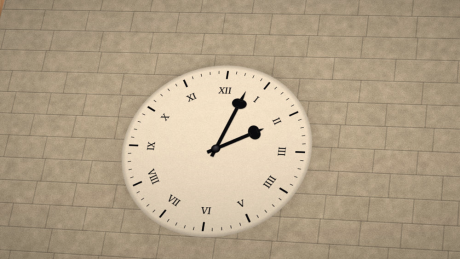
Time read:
2 h 03 min
